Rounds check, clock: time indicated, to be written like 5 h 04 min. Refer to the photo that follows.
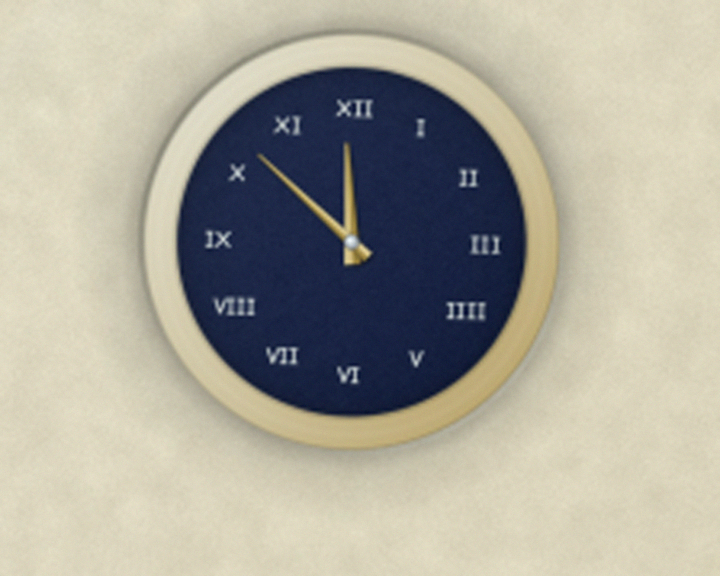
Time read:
11 h 52 min
